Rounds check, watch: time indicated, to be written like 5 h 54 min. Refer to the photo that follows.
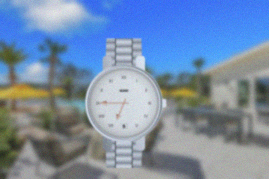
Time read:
6 h 45 min
